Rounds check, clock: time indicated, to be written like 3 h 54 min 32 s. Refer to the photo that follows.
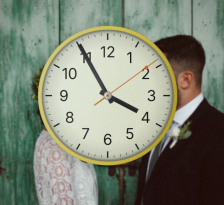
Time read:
3 h 55 min 09 s
